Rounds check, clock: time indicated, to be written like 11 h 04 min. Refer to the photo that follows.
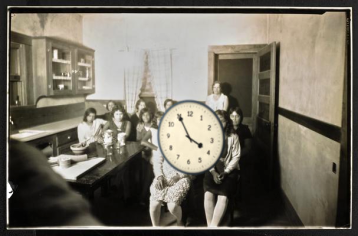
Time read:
3 h 55 min
